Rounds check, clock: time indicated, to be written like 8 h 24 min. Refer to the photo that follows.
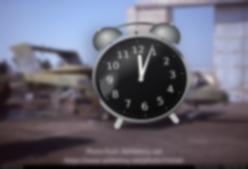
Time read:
12 h 04 min
